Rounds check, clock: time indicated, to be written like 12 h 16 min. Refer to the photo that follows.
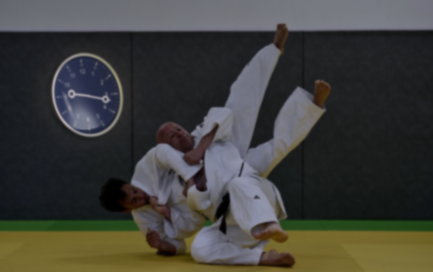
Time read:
9 h 17 min
